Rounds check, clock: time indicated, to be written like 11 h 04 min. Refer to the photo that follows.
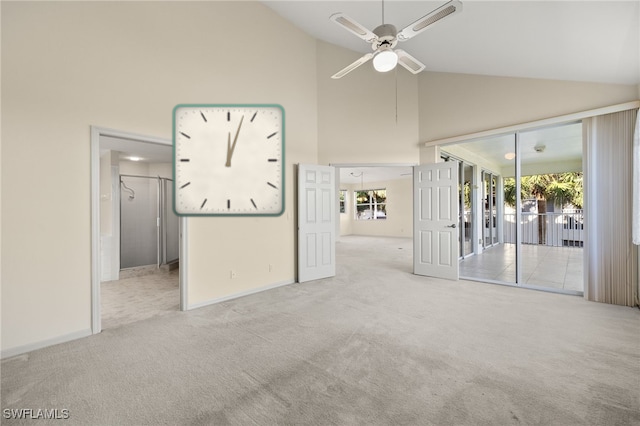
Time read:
12 h 03 min
